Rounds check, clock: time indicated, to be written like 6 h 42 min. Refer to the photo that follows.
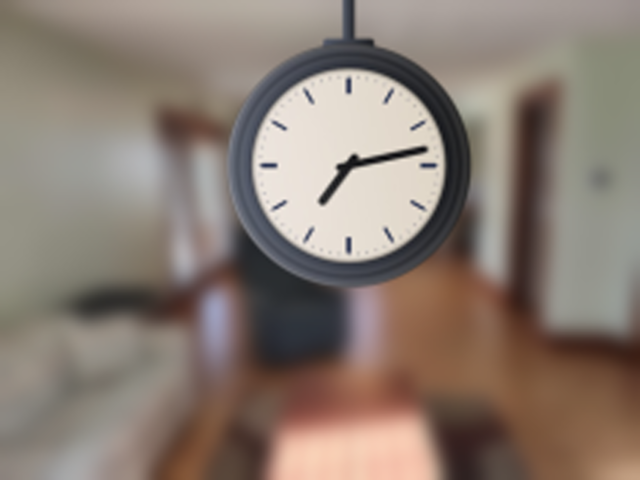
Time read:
7 h 13 min
